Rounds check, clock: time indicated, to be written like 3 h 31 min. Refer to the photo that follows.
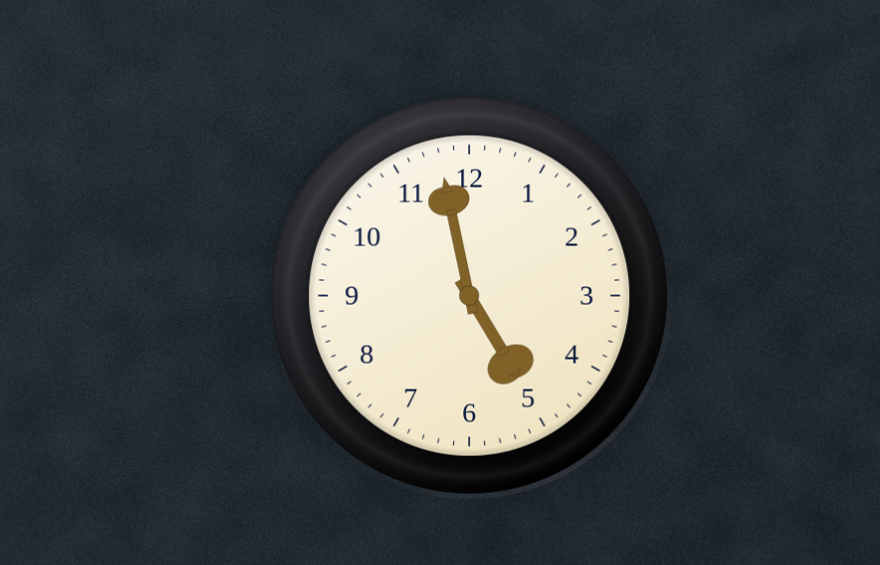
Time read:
4 h 58 min
